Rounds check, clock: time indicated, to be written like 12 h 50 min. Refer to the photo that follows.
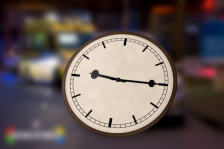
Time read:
9 h 15 min
